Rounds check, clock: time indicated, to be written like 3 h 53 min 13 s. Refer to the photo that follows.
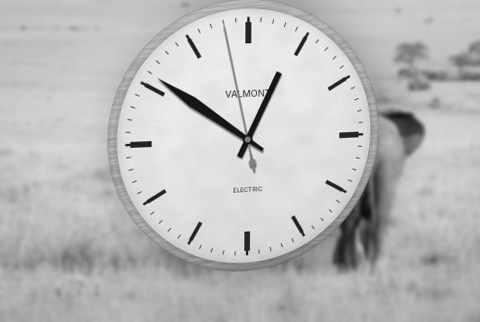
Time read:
12 h 50 min 58 s
